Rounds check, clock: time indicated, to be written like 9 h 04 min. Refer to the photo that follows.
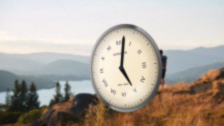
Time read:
5 h 02 min
